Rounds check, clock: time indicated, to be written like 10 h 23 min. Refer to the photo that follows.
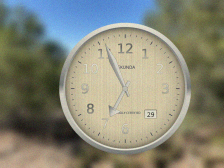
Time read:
6 h 56 min
